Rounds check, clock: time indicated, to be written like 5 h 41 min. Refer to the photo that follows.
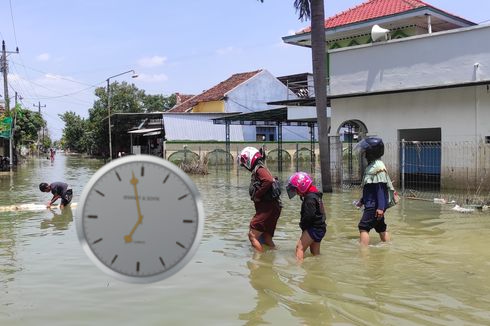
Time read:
6 h 58 min
